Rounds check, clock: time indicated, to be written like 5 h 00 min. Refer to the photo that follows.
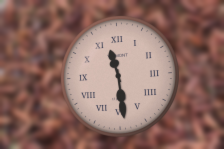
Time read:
11 h 29 min
